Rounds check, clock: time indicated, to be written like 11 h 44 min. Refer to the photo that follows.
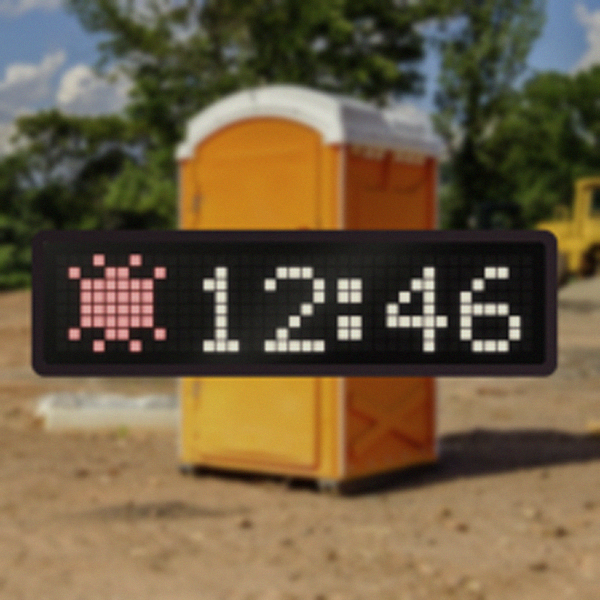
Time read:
12 h 46 min
